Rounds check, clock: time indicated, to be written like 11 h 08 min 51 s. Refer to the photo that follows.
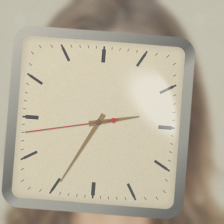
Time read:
2 h 34 min 43 s
